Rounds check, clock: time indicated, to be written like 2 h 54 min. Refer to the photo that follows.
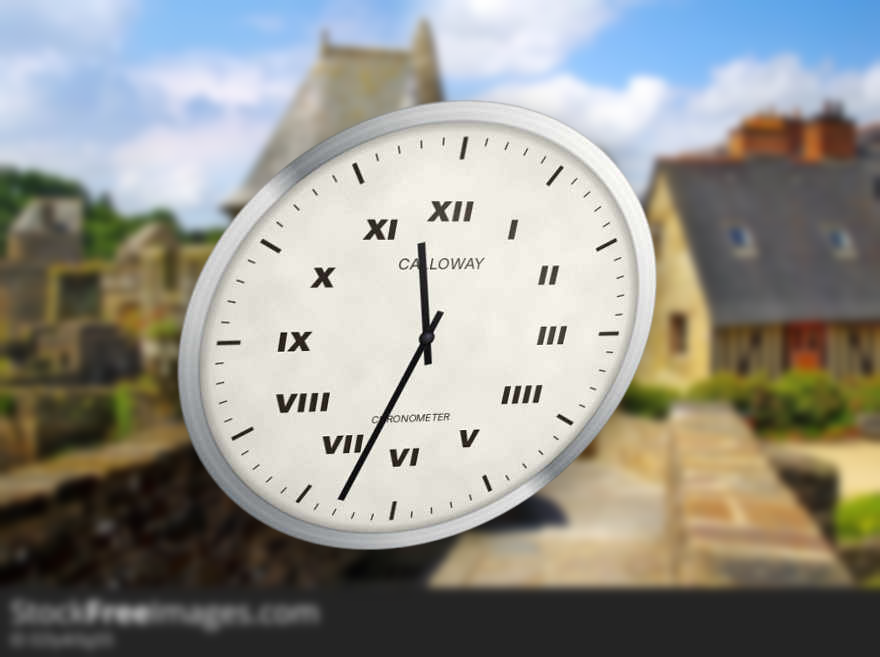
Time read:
11 h 33 min
